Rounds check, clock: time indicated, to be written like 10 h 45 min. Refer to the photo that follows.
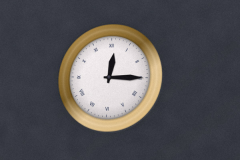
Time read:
12 h 15 min
